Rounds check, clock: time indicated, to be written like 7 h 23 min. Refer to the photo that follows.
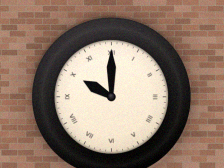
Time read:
10 h 00 min
